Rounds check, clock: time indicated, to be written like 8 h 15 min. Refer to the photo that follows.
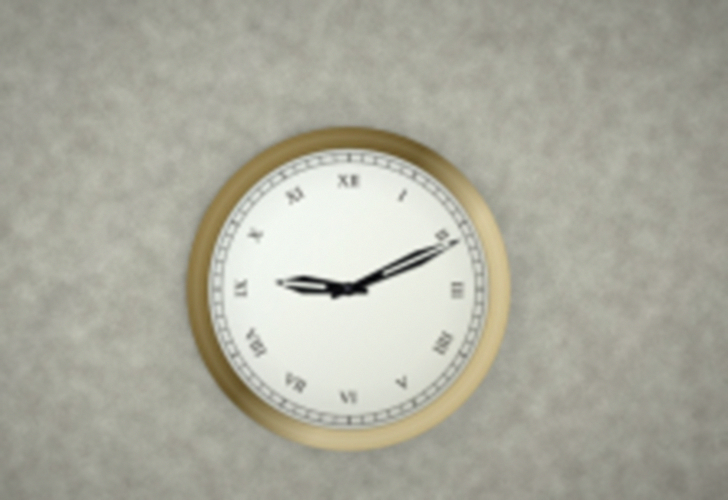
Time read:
9 h 11 min
